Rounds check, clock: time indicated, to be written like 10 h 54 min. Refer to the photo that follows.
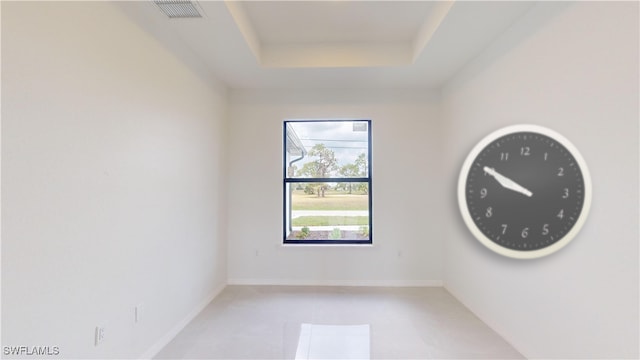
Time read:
9 h 50 min
